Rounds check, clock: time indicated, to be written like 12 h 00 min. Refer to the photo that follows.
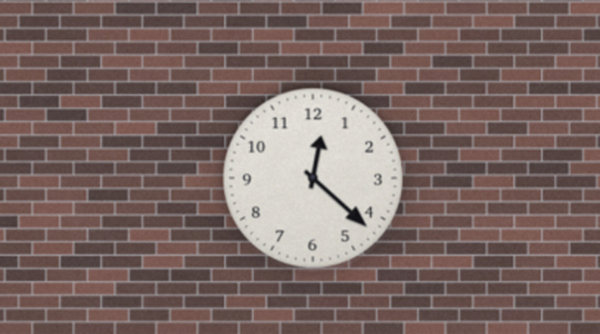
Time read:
12 h 22 min
